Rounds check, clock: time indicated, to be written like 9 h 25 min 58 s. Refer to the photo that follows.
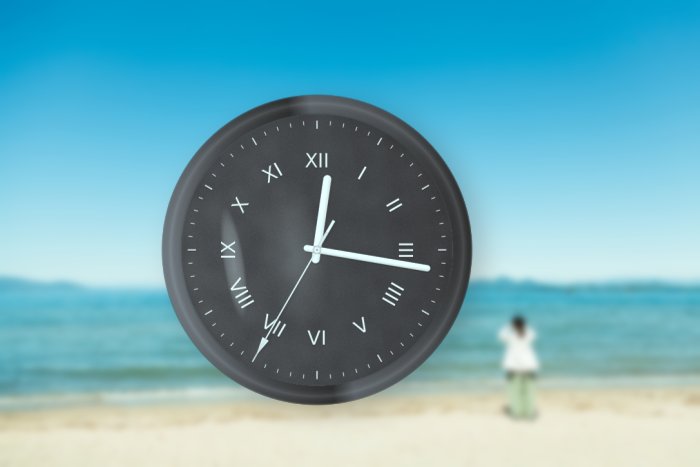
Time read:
12 h 16 min 35 s
